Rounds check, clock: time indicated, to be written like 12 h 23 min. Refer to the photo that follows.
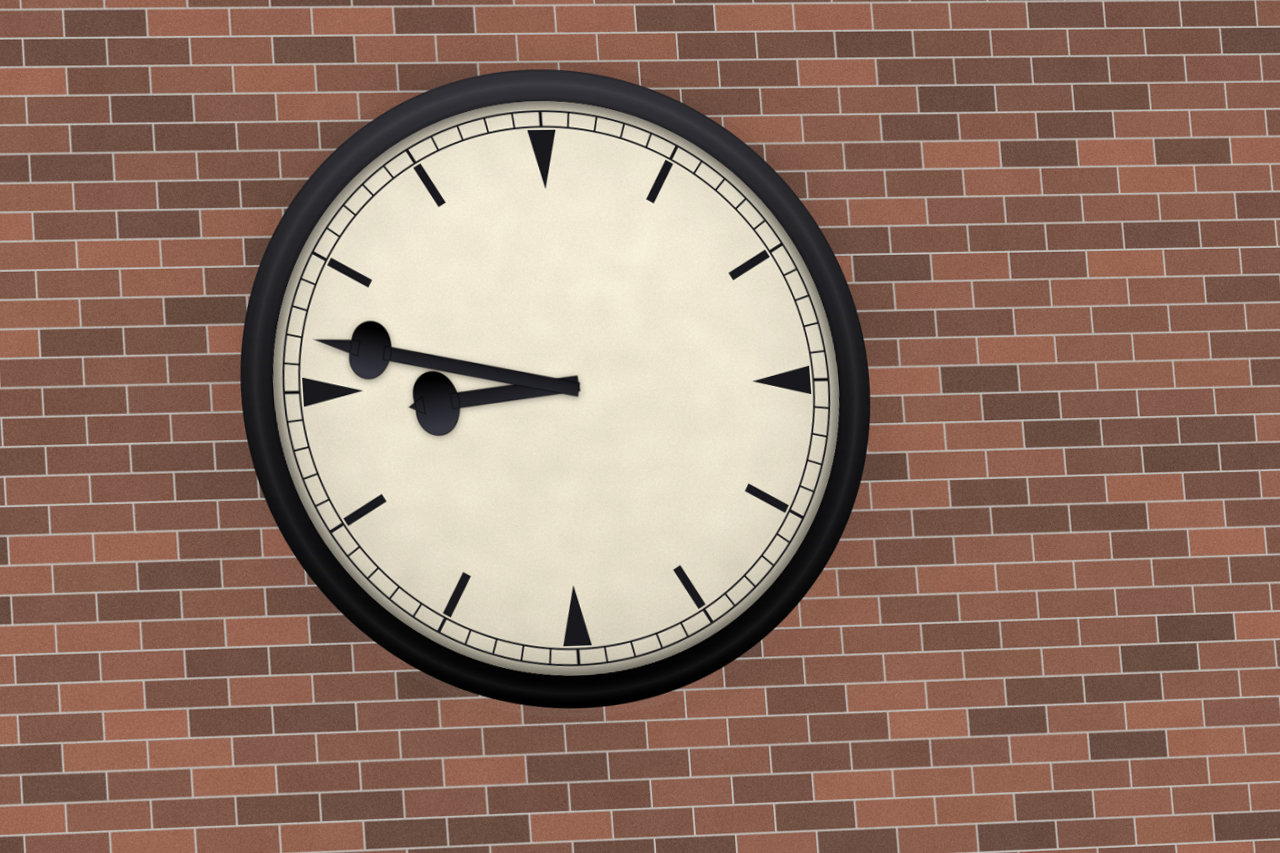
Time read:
8 h 47 min
